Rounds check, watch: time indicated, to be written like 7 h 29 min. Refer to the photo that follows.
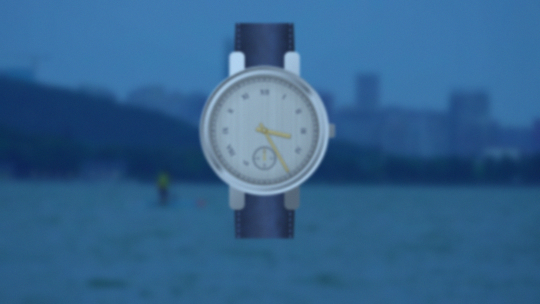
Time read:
3 h 25 min
